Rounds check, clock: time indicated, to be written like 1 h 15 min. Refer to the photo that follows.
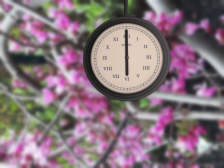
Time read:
6 h 00 min
